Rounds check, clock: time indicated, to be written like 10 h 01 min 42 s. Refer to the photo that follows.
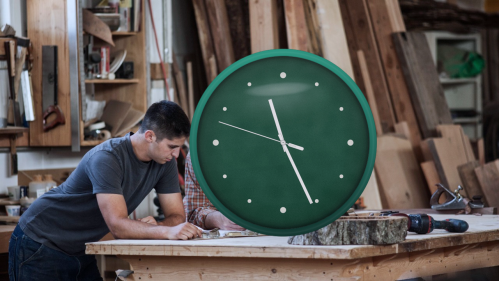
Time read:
11 h 25 min 48 s
